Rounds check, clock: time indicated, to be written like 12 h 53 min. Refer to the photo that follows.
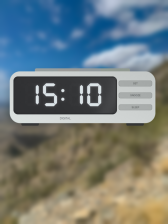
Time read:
15 h 10 min
